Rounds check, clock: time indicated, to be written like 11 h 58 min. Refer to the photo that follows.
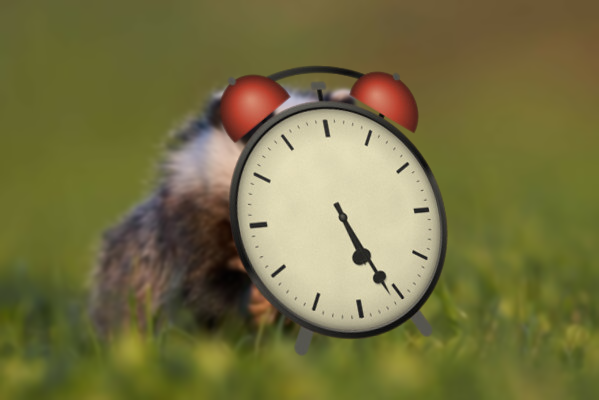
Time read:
5 h 26 min
